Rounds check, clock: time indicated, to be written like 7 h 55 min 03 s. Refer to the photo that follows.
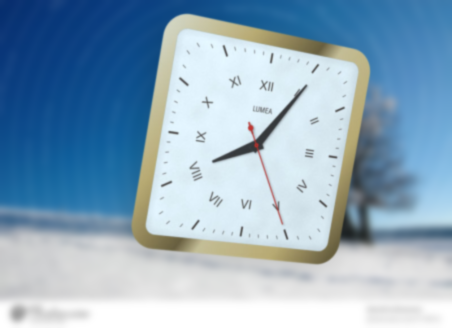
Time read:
8 h 05 min 25 s
